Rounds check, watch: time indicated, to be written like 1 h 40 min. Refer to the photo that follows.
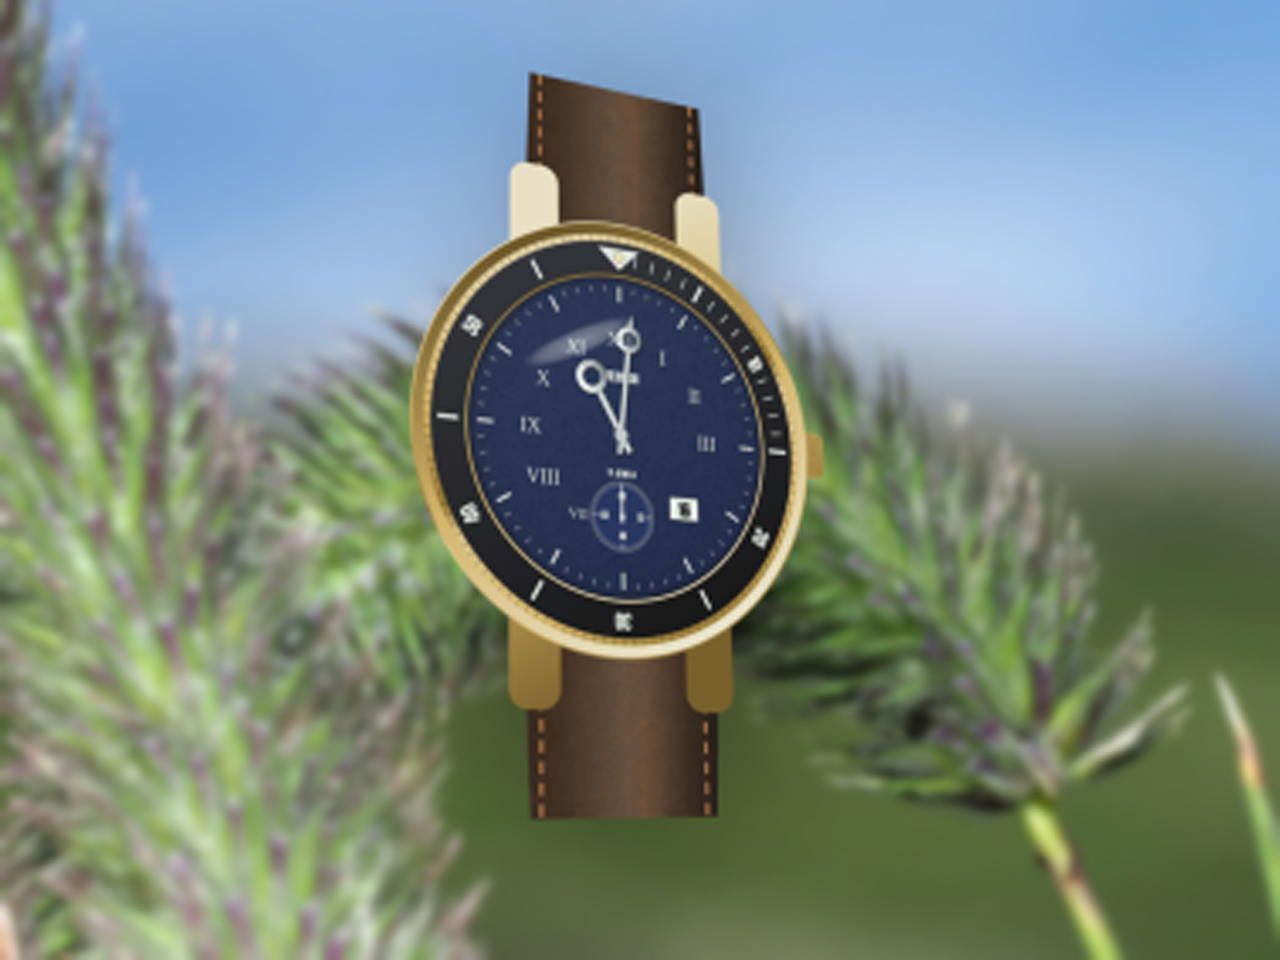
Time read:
11 h 01 min
